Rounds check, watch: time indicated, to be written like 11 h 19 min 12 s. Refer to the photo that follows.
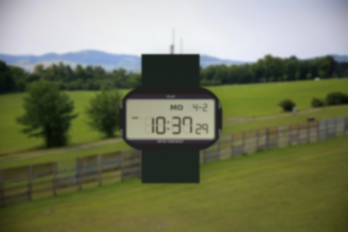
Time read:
10 h 37 min 29 s
